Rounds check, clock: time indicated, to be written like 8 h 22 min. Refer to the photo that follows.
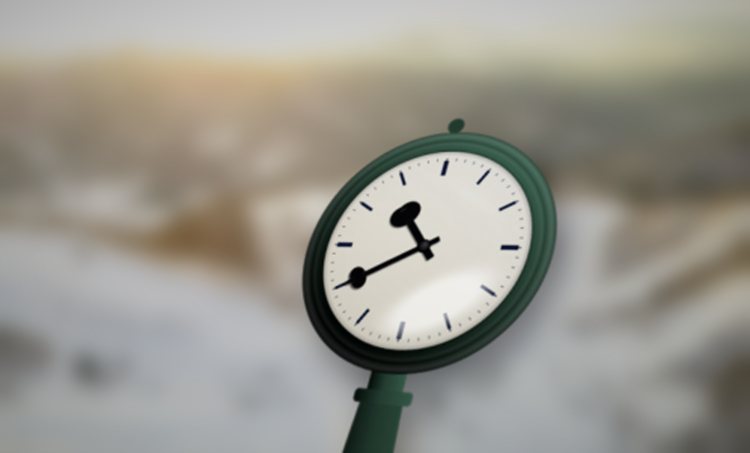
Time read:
10 h 40 min
